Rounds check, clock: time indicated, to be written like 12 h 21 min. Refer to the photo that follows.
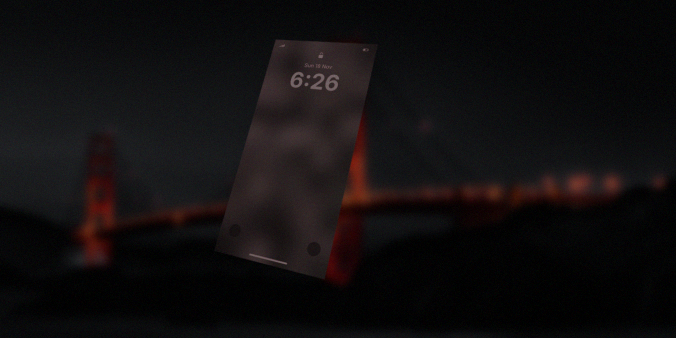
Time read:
6 h 26 min
